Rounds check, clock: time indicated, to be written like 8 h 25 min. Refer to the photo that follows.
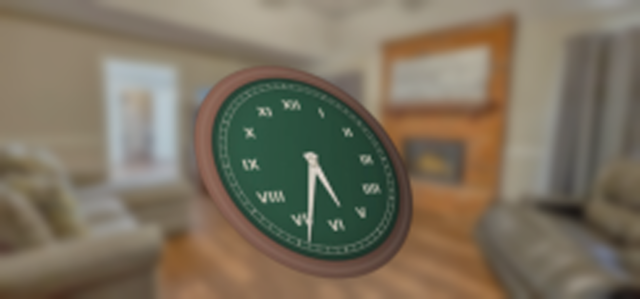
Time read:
5 h 34 min
